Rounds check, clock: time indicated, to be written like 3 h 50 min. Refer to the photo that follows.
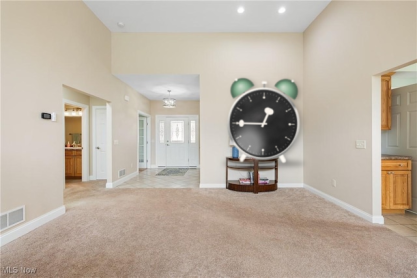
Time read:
12 h 45 min
